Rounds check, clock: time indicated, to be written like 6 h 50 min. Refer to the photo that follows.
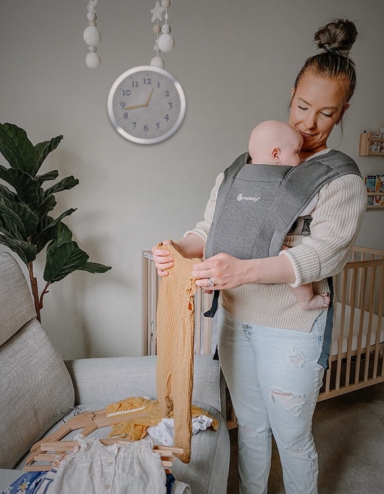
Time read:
12 h 43 min
